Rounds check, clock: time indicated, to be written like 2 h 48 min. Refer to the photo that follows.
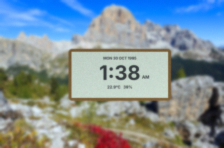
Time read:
1 h 38 min
